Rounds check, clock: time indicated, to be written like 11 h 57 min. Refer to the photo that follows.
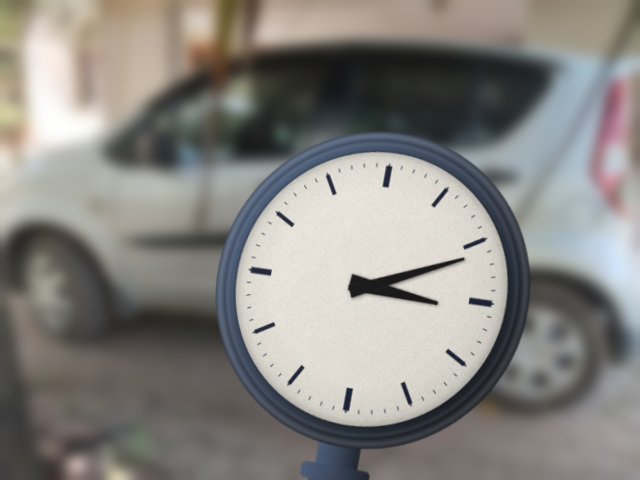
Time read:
3 h 11 min
